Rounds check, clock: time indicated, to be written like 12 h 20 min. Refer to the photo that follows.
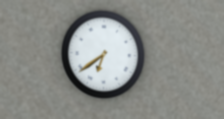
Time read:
6 h 39 min
